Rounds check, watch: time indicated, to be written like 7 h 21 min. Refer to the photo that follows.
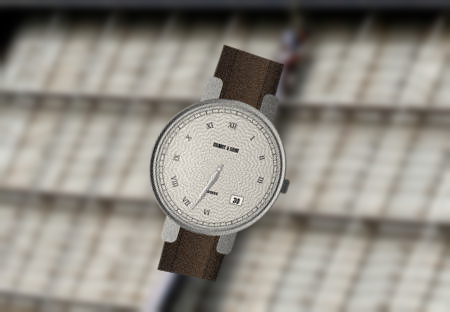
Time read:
6 h 33 min
